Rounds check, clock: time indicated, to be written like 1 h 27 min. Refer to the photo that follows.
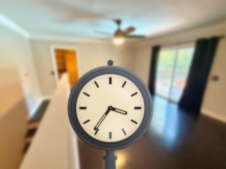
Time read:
3 h 36 min
